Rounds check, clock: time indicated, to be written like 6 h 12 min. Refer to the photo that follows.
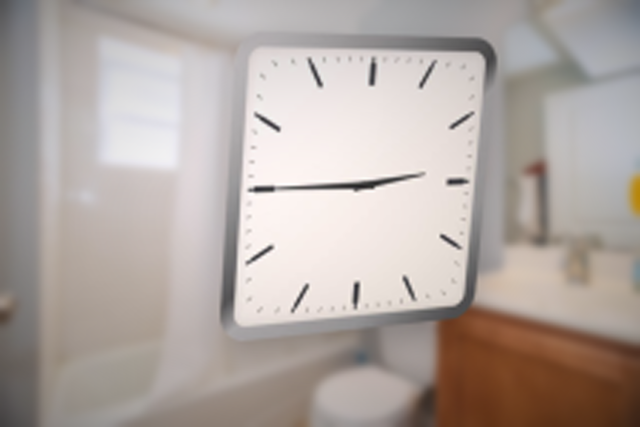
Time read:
2 h 45 min
